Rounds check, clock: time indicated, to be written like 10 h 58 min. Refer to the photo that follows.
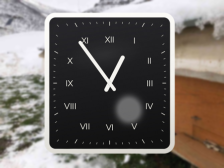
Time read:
12 h 54 min
